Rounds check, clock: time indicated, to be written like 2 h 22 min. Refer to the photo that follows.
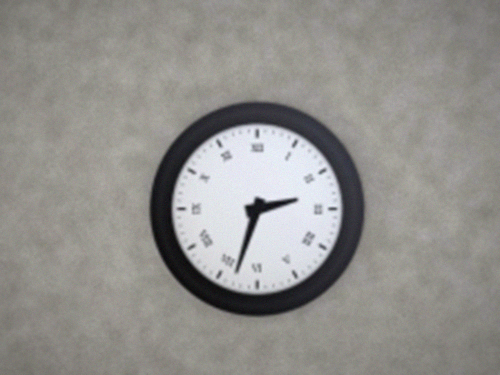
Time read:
2 h 33 min
